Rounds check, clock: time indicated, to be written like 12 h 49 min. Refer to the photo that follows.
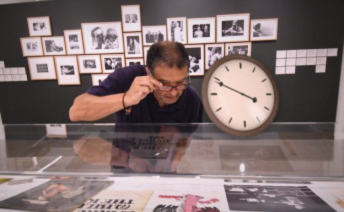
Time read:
3 h 49 min
